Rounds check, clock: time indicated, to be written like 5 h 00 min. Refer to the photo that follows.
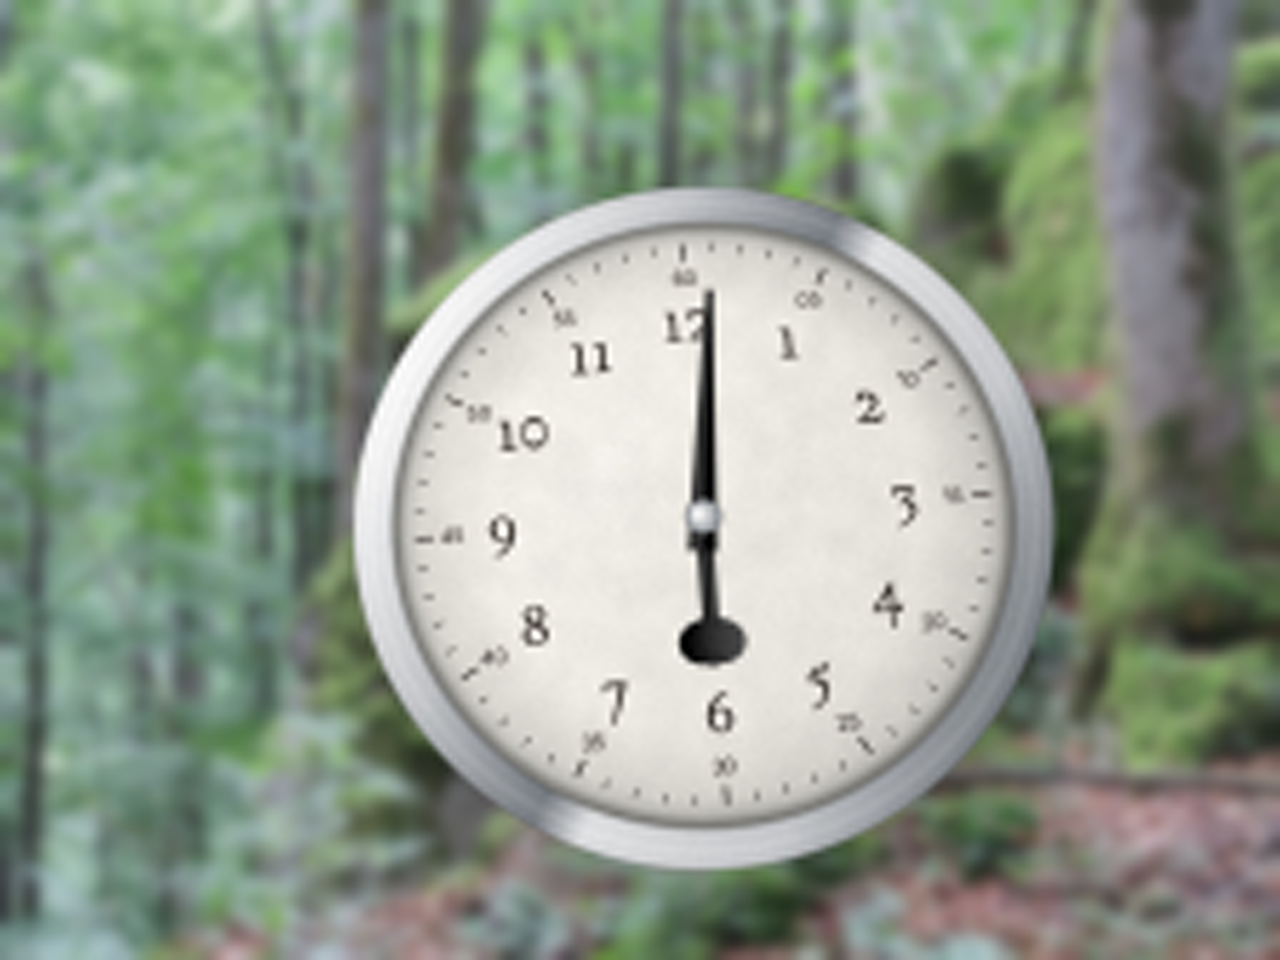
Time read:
6 h 01 min
